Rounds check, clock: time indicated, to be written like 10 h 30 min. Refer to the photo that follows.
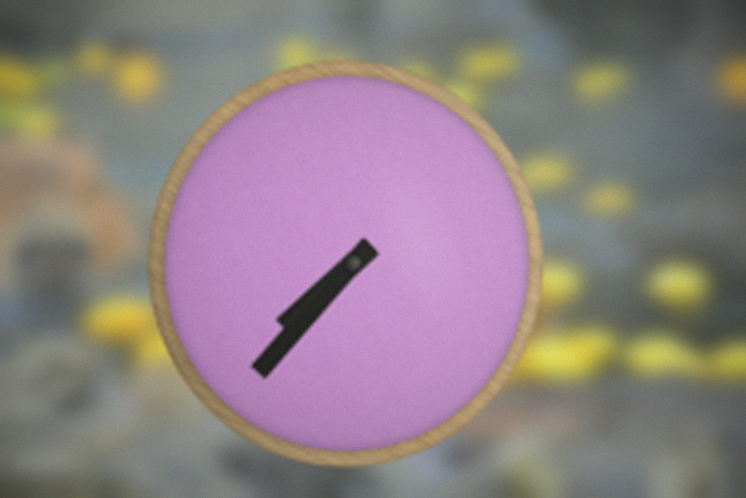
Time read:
7 h 37 min
